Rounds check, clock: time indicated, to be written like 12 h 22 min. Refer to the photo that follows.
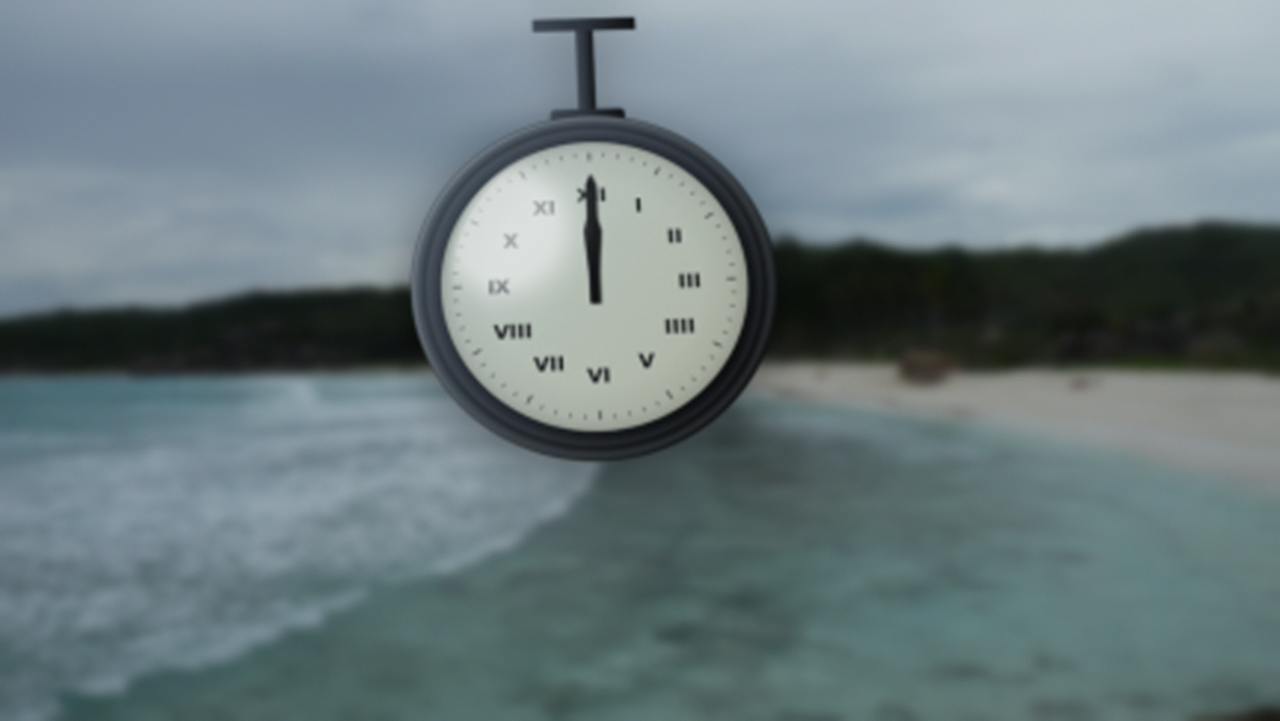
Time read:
12 h 00 min
